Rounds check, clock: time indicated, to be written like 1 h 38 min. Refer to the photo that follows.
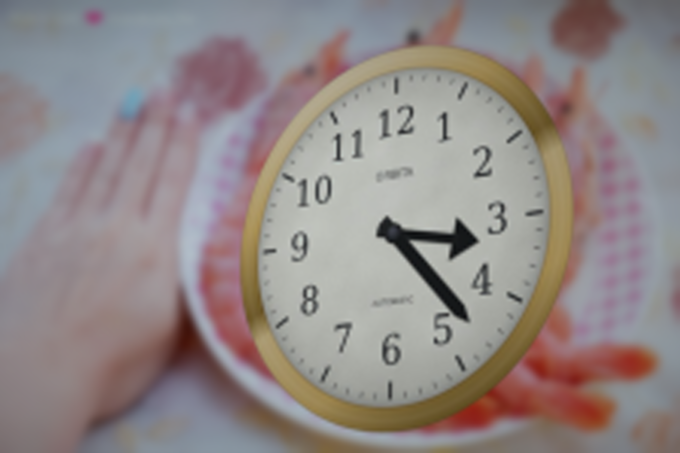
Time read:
3 h 23 min
